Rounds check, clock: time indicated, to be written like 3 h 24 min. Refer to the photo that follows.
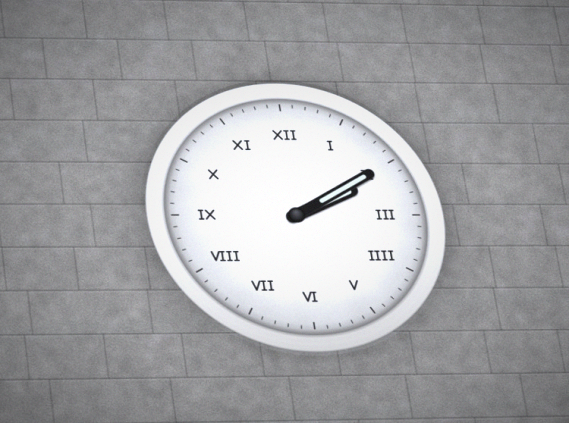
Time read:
2 h 10 min
